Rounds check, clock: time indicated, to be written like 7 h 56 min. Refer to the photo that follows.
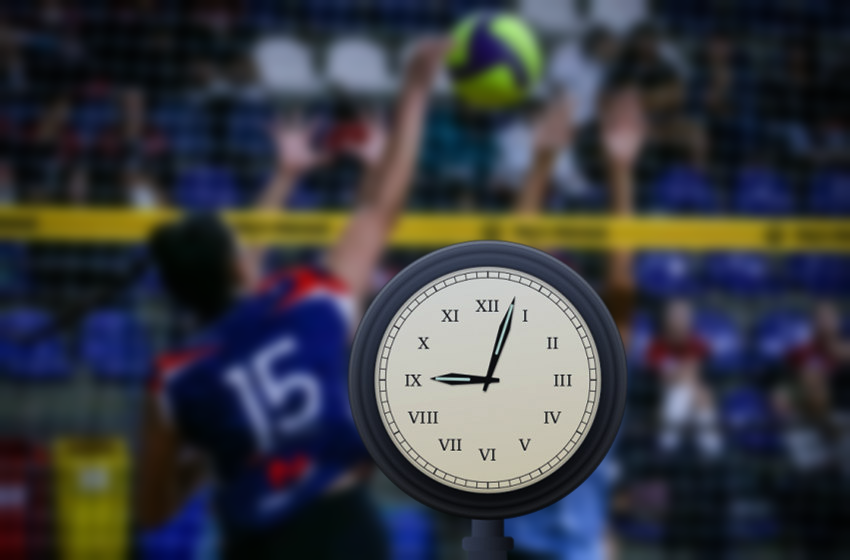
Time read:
9 h 03 min
